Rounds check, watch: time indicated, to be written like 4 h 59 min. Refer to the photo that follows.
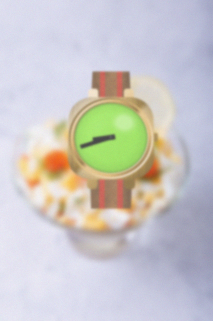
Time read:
8 h 42 min
